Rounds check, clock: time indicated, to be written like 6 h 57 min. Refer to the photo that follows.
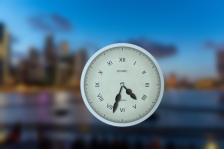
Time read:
4 h 33 min
